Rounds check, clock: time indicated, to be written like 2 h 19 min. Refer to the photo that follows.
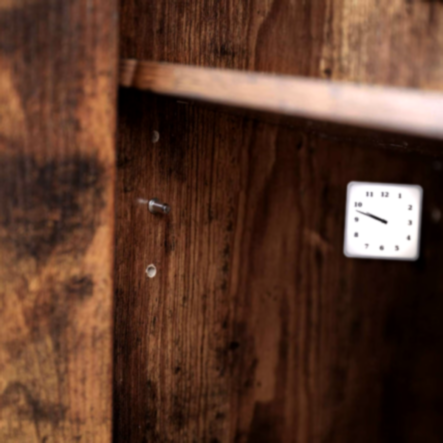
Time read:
9 h 48 min
